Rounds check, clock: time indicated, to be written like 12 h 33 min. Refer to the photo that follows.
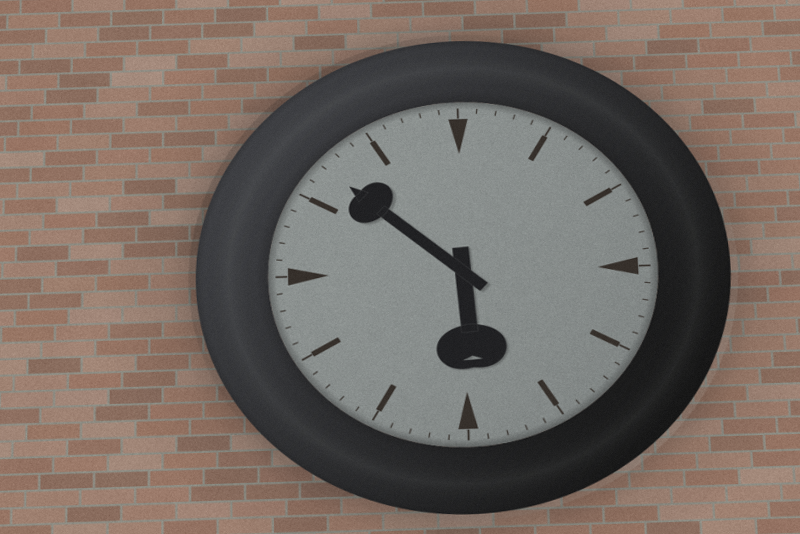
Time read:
5 h 52 min
